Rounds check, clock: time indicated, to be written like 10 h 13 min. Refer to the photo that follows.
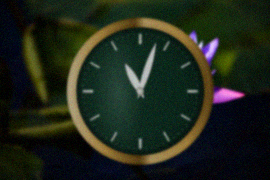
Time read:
11 h 03 min
